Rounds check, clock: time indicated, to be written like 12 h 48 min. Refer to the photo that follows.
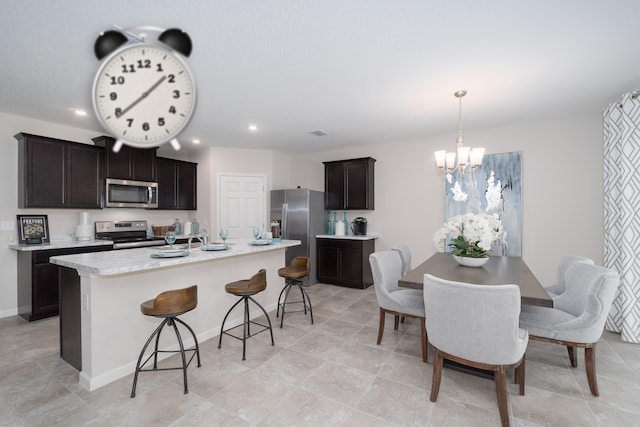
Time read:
1 h 39 min
